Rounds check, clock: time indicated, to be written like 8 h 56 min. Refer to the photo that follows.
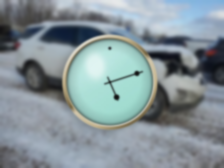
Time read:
5 h 12 min
